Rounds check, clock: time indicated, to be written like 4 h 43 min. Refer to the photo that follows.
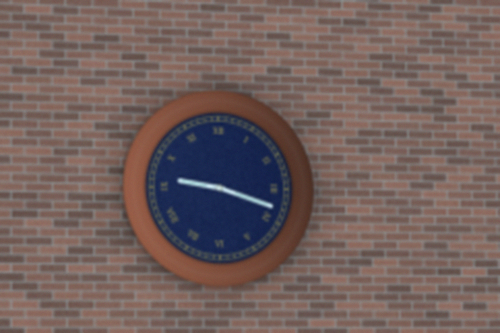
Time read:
9 h 18 min
